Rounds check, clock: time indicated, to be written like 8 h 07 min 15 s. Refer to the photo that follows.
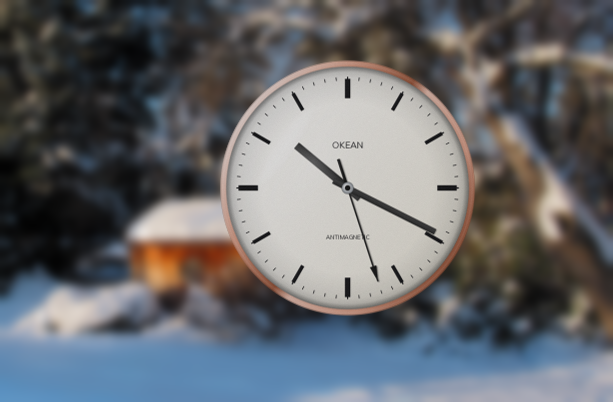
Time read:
10 h 19 min 27 s
